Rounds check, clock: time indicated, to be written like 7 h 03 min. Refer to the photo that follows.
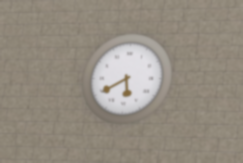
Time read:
5 h 40 min
